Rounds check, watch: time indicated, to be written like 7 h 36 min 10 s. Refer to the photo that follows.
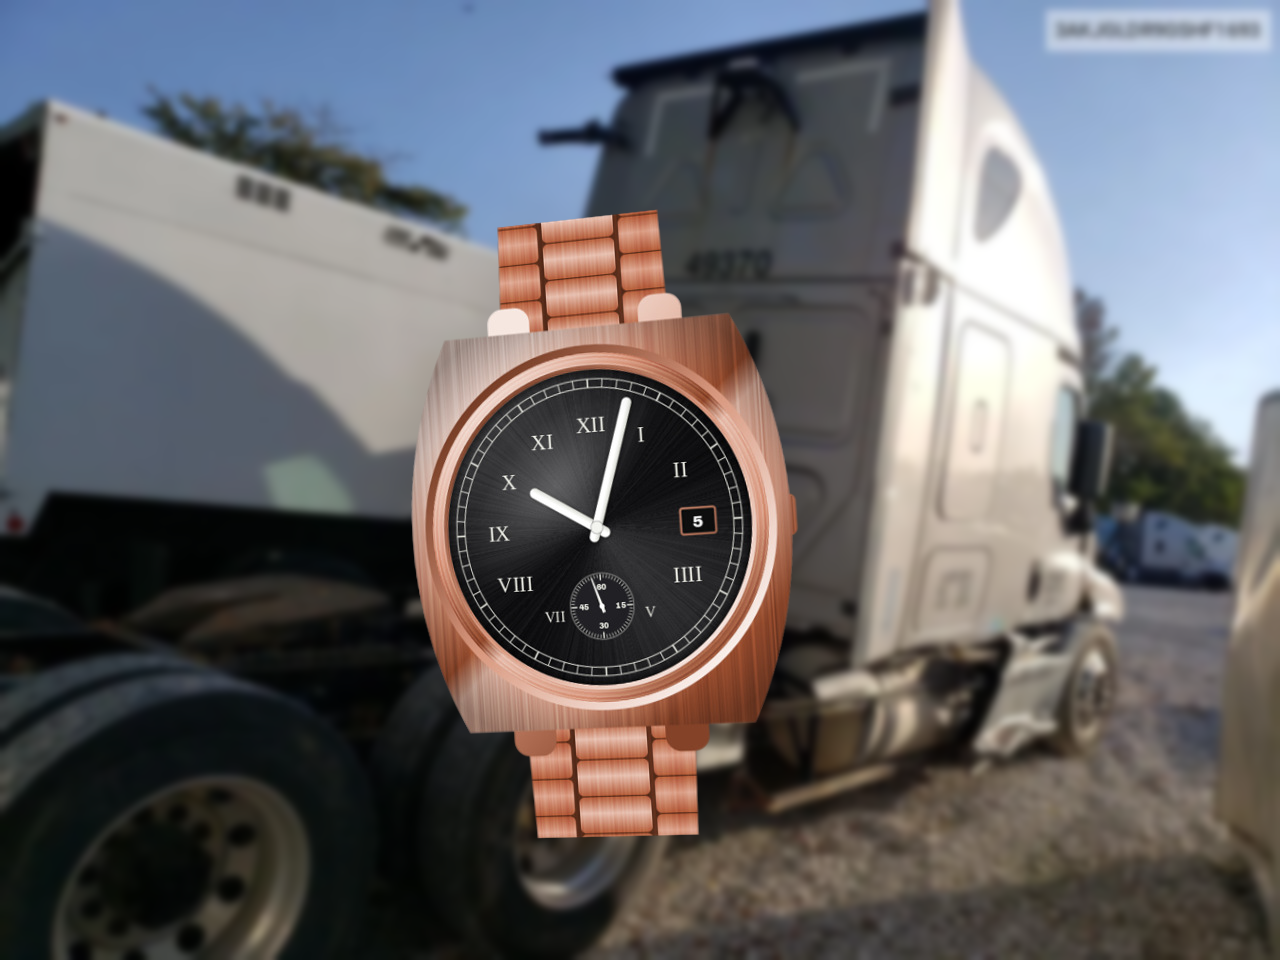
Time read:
10 h 02 min 57 s
